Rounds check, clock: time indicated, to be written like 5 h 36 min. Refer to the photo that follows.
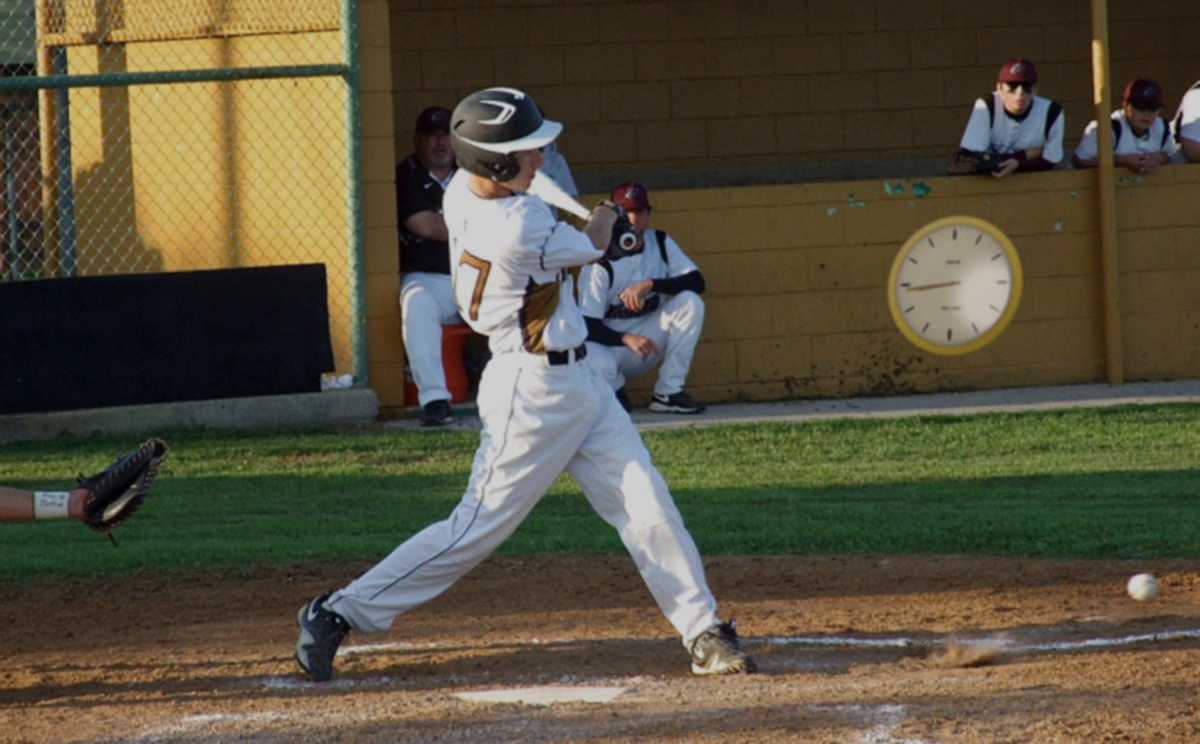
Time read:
8 h 44 min
